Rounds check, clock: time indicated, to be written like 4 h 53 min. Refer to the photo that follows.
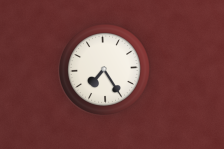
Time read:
7 h 25 min
